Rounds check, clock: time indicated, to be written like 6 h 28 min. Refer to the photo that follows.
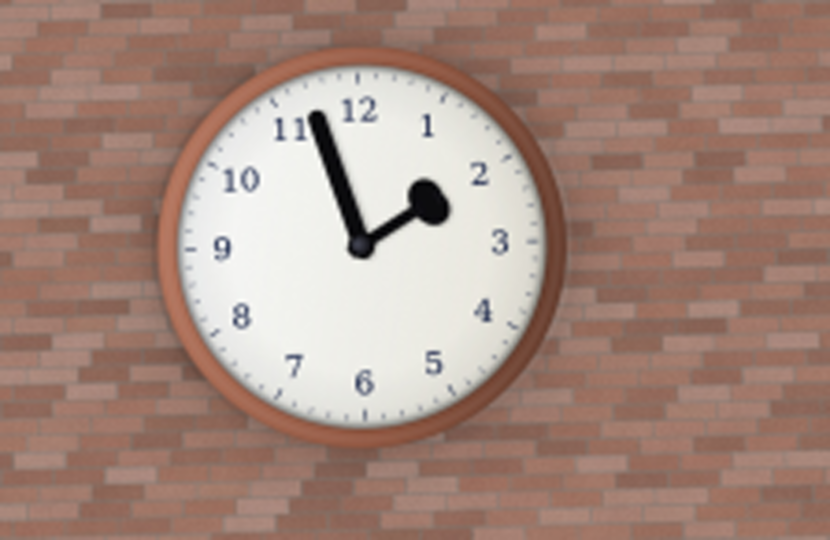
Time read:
1 h 57 min
